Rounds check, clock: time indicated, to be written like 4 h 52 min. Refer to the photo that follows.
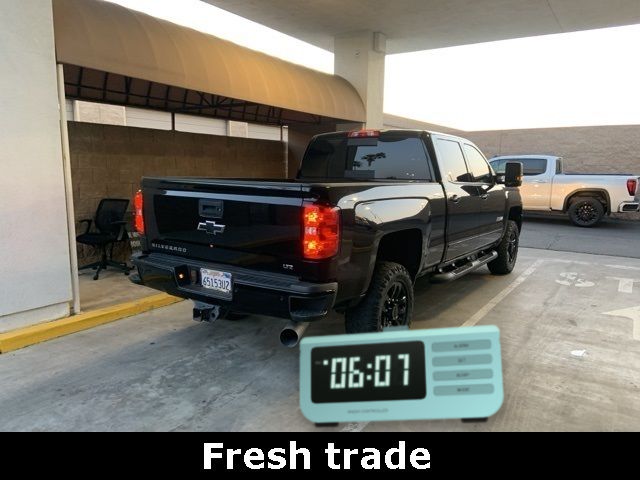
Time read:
6 h 07 min
